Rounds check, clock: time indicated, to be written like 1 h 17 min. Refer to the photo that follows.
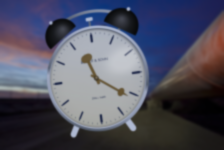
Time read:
11 h 21 min
